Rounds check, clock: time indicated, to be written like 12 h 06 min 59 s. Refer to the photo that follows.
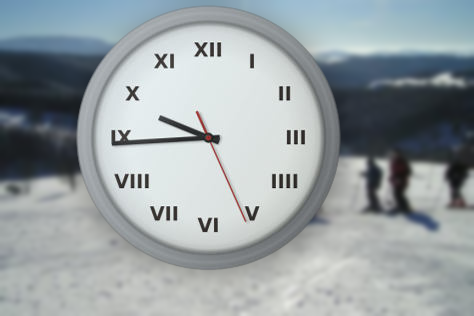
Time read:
9 h 44 min 26 s
